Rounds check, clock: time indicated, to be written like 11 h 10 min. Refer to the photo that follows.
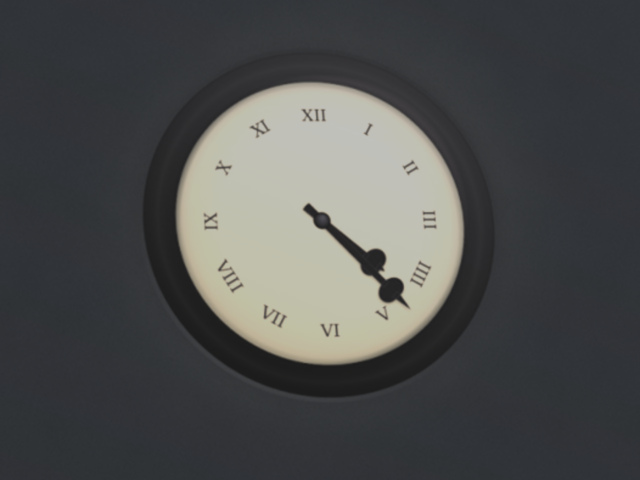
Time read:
4 h 23 min
